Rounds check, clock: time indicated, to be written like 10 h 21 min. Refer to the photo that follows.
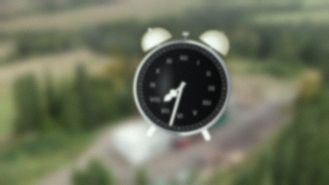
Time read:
7 h 32 min
